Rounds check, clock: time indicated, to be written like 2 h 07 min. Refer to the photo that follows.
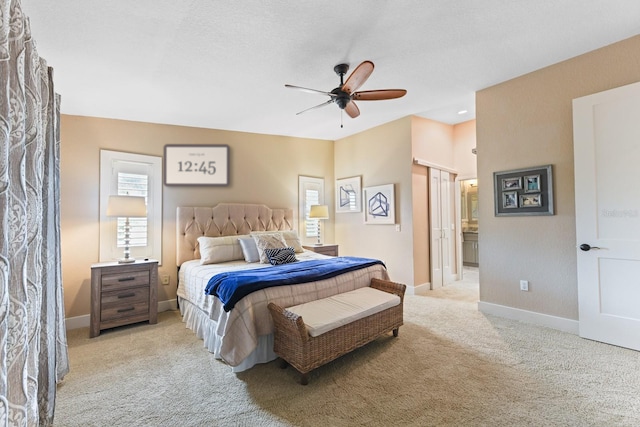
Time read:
12 h 45 min
